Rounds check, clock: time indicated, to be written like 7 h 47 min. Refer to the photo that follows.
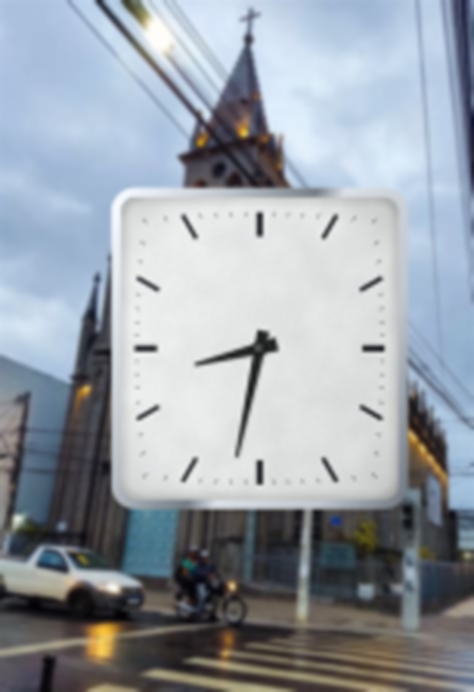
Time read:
8 h 32 min
